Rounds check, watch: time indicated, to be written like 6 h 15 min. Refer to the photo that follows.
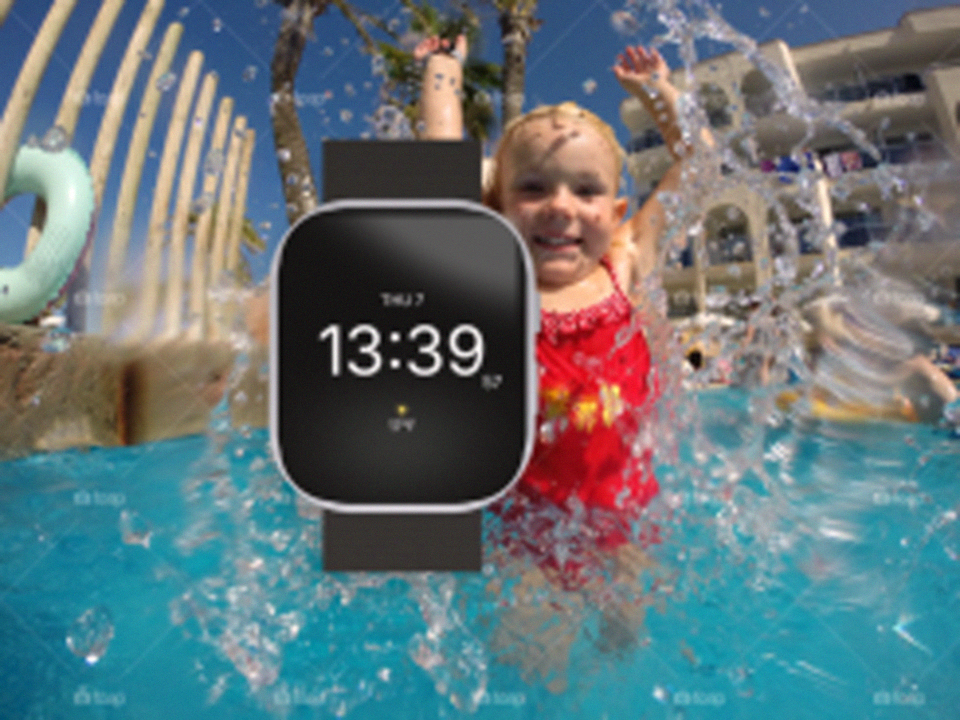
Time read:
13 h 39 min
